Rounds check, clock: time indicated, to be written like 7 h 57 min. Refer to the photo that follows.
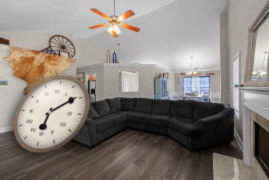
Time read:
6 h 09 min
